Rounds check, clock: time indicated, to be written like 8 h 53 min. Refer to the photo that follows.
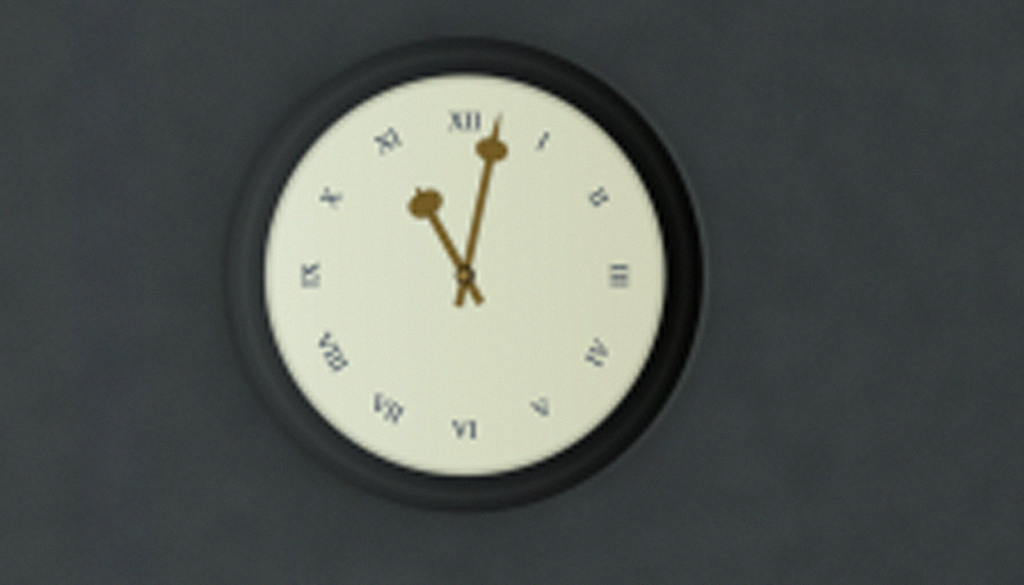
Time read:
11 h 02 min
